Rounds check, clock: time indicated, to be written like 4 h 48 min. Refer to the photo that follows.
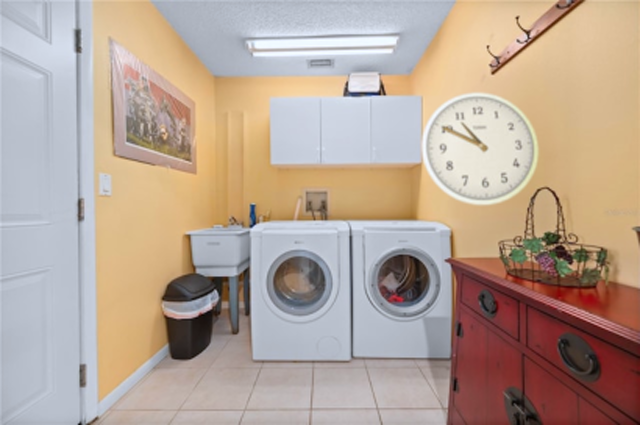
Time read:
10 h 50 min
